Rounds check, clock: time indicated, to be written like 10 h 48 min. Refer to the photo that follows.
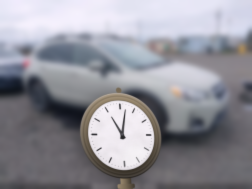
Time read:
11 h 02 min
